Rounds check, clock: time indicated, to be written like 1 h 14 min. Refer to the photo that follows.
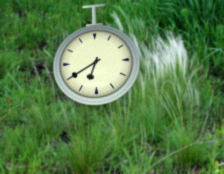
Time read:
6 h 40 min
